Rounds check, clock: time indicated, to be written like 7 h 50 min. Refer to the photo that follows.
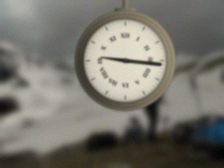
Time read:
9 h 16 min
